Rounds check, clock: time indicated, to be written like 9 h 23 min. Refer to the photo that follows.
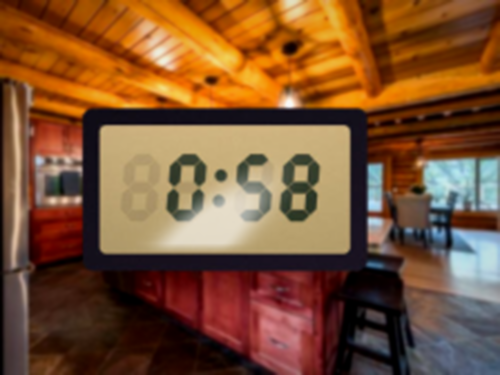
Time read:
0 h 58 min
